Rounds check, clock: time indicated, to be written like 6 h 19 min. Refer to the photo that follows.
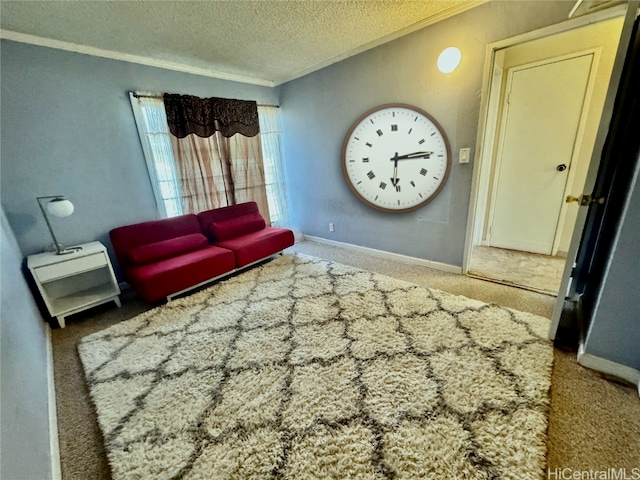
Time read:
6 h 14 min
